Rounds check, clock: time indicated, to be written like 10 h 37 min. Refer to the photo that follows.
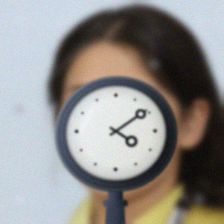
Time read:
4 h 09 min
